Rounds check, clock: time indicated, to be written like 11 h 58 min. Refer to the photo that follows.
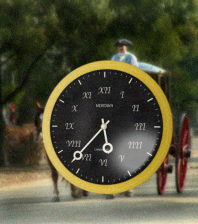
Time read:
5 h 37 min
